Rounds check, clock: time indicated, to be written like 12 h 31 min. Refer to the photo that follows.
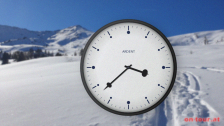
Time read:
3 h 38 min
